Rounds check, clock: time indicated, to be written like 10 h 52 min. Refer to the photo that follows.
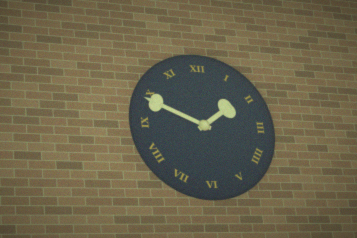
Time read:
1 h 49 min
